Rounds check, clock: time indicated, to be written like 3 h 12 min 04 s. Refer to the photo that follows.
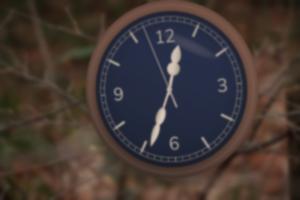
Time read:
12 h 33 min 57 s
